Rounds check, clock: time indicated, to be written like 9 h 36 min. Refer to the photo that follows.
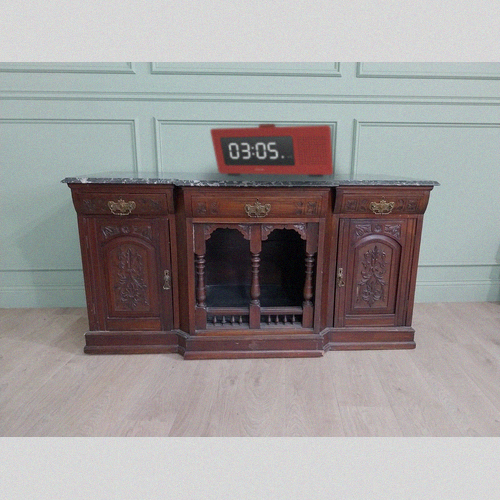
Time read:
3 h 05 min
